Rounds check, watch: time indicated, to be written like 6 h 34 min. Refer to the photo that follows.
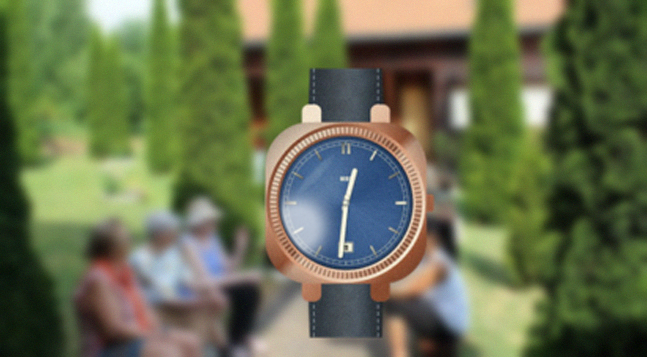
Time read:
12 h 31 min
